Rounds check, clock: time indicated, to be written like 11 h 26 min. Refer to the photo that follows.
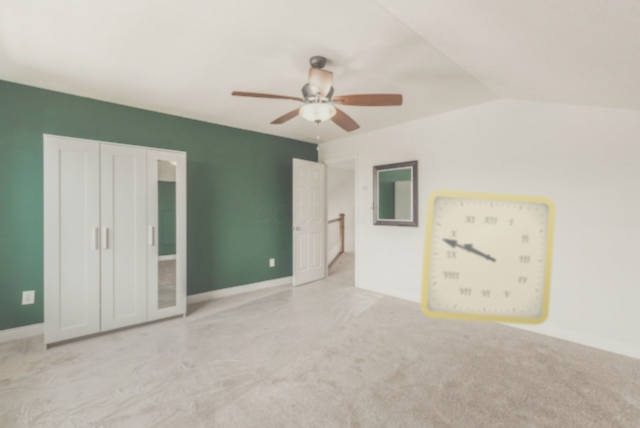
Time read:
9 h 48 min
